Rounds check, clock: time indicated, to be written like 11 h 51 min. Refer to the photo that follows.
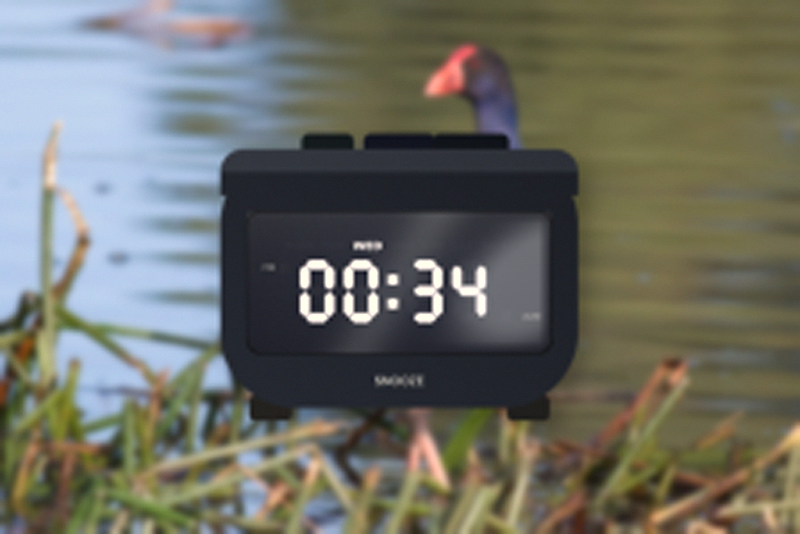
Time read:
0 h 34 min
